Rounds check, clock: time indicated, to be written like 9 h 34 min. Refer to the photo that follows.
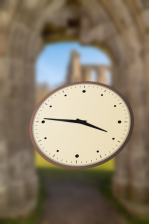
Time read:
3 h 46 min
